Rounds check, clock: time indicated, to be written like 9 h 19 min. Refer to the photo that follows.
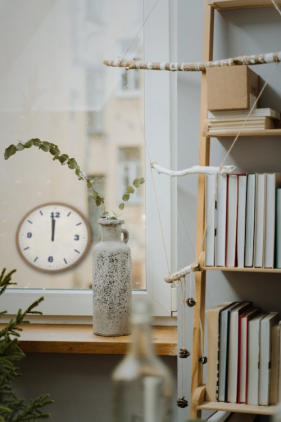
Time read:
11 h 59 min
